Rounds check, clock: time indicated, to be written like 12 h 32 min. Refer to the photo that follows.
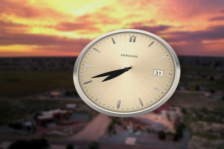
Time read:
7 h 41 min
